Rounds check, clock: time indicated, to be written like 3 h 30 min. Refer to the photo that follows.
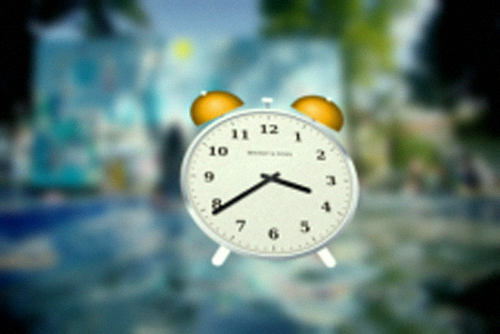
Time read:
3 h 39 min
